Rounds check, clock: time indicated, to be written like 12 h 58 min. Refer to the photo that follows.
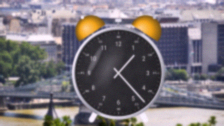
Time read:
1 h 23 min
